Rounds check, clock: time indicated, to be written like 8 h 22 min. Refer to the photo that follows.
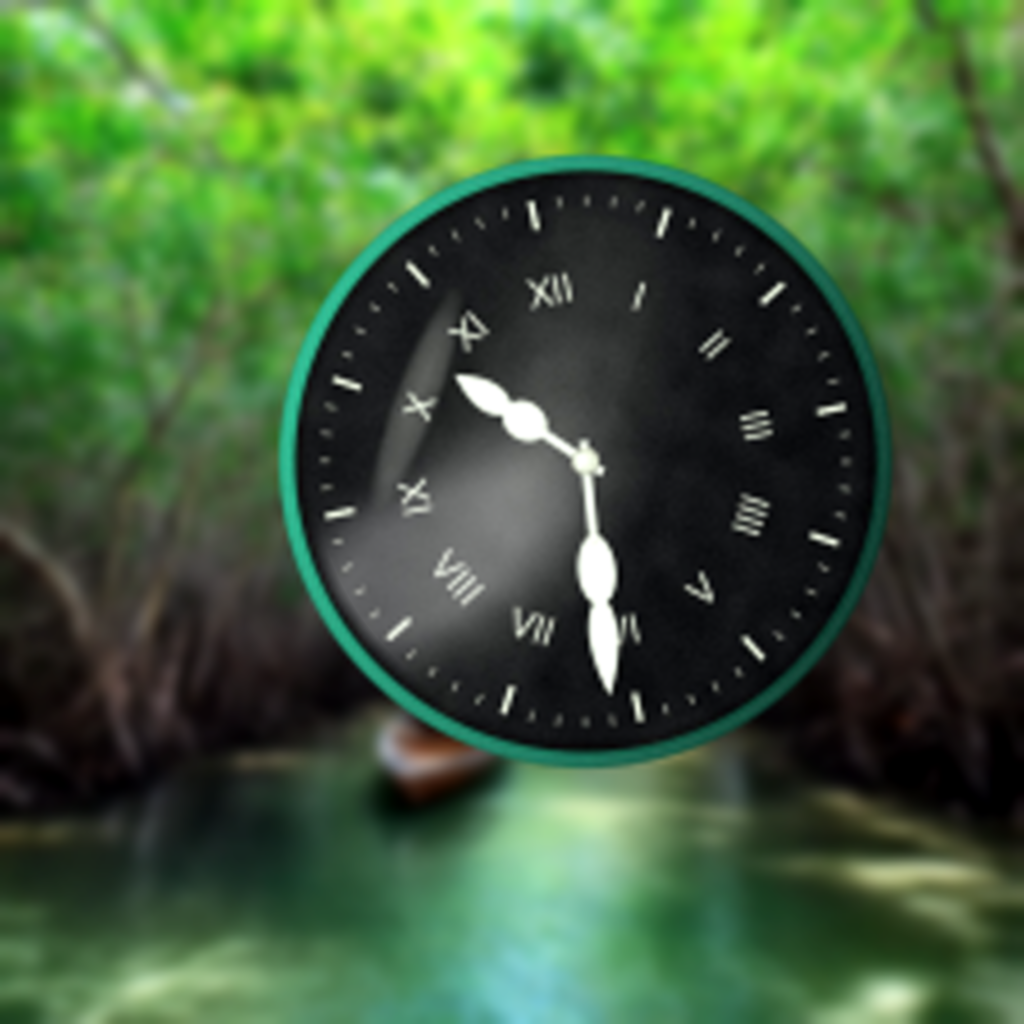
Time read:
10 h 31 min
